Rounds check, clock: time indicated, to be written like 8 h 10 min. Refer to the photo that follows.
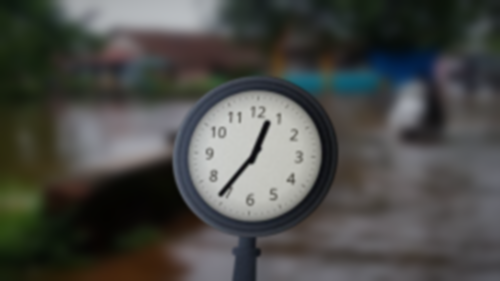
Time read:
12 h 36 min
